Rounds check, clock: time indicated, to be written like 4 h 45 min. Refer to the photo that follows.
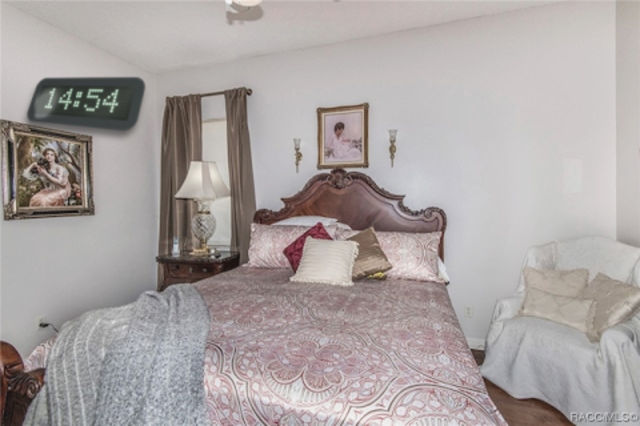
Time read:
14 h 54 min
